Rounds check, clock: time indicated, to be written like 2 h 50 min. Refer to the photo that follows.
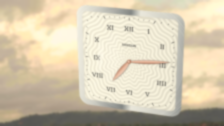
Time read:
7 h 14 min
